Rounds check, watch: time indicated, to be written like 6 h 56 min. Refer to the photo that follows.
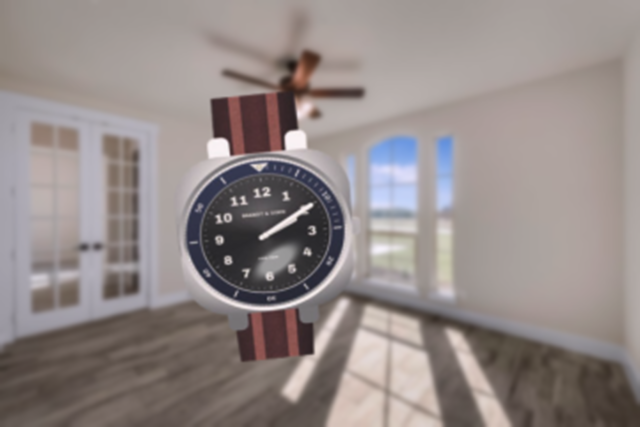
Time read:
2 h 10 min
